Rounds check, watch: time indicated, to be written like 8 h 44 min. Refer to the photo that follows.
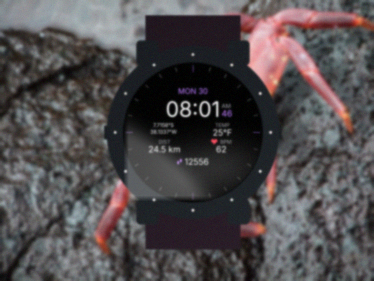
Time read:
8 h 01 min
